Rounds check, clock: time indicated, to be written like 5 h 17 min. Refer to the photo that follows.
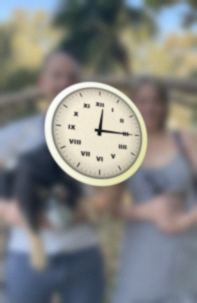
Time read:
12 h 15 min
